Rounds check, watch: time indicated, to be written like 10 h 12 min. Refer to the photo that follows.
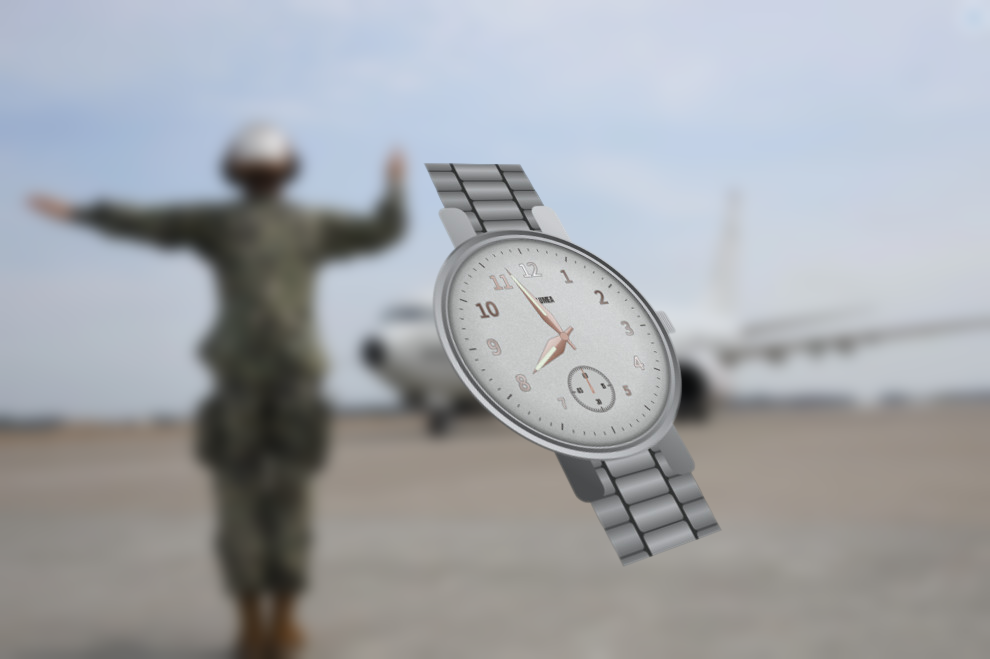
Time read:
7 h 57 min
